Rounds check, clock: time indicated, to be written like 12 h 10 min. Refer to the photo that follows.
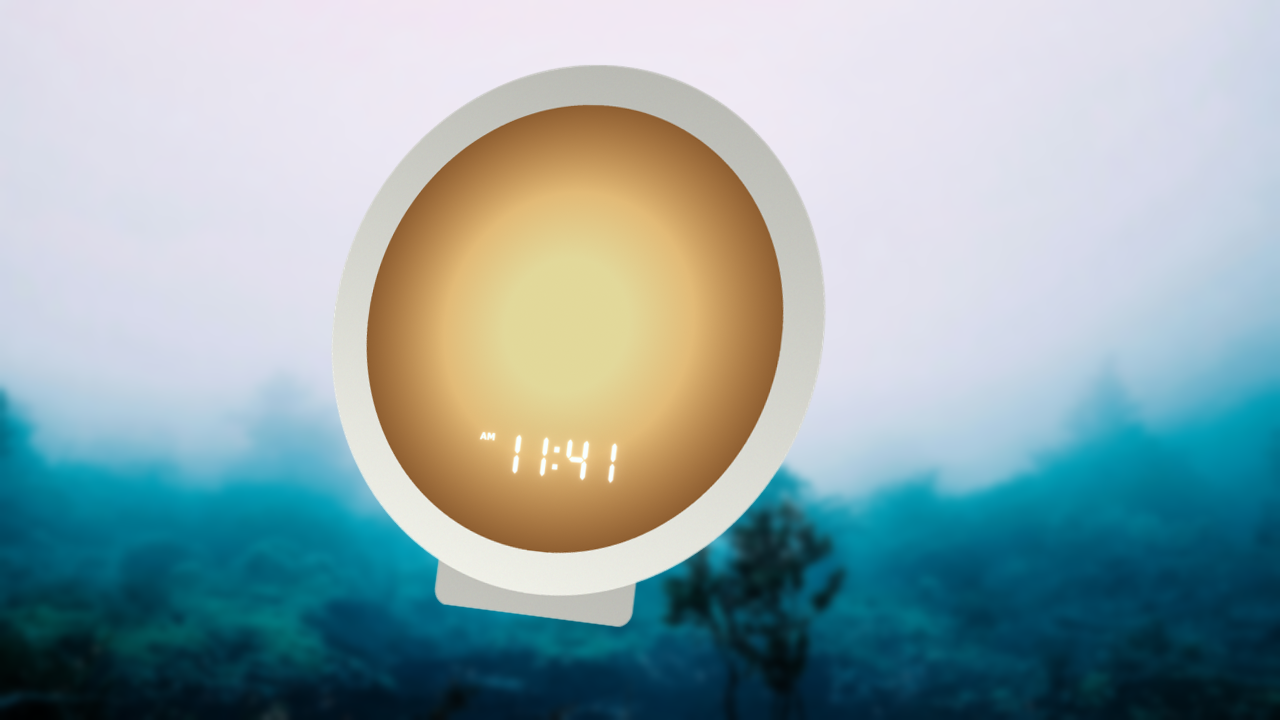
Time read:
11 h 41 min
